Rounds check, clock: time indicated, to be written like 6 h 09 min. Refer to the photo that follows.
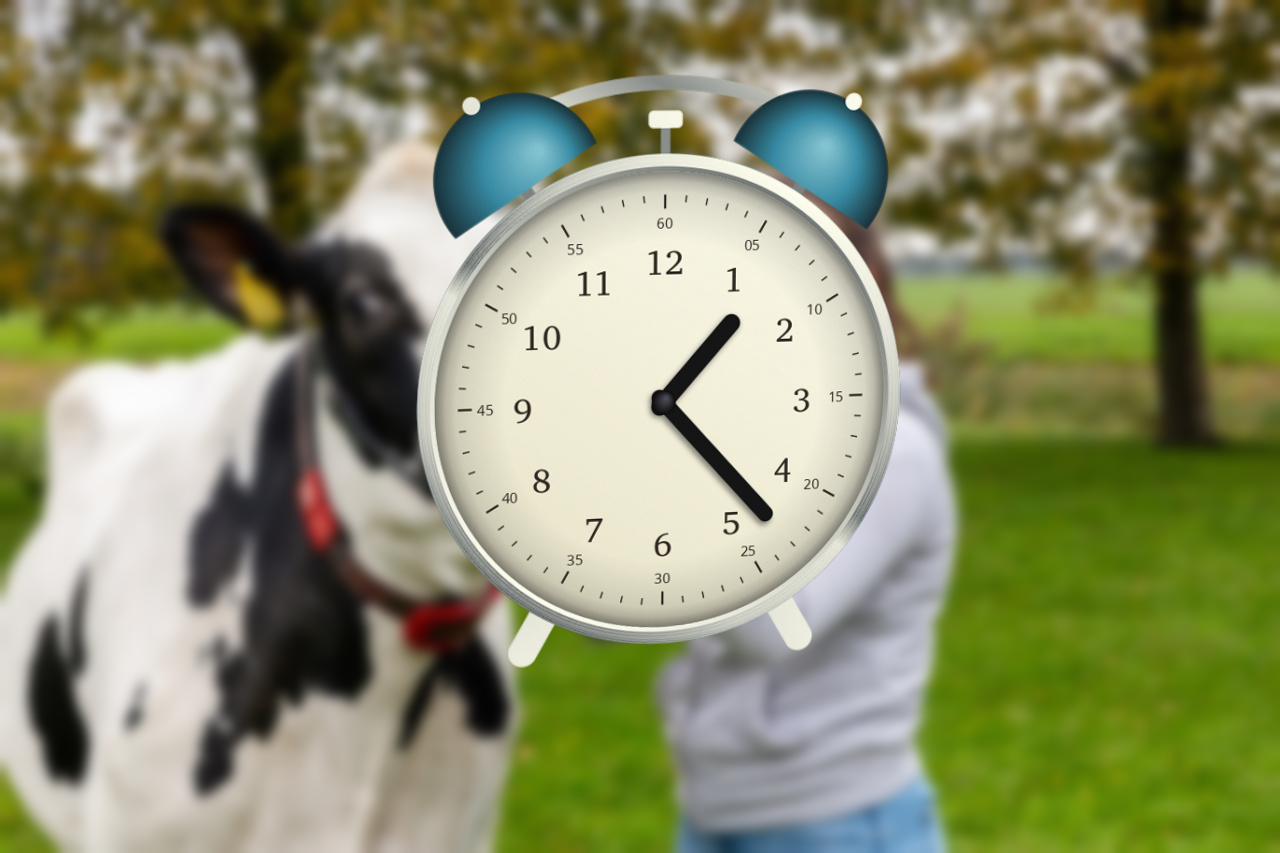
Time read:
1 h 23 min
